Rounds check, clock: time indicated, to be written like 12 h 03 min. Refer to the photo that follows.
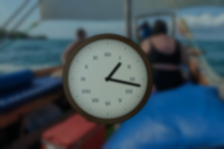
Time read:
1 h 17 min
